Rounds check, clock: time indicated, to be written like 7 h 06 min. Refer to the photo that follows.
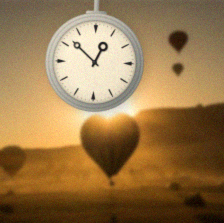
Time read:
12 h 52 min
